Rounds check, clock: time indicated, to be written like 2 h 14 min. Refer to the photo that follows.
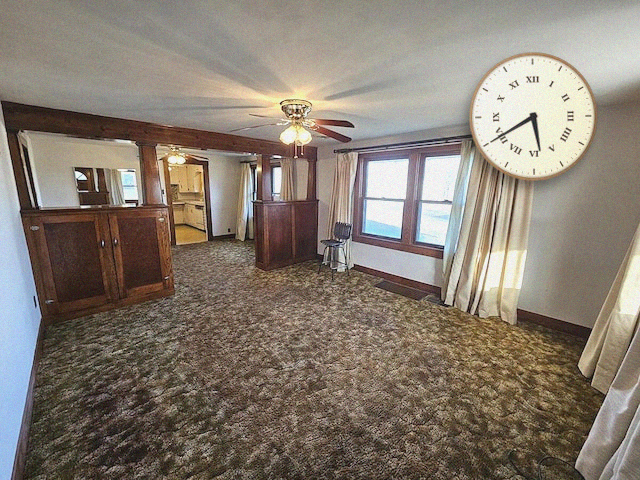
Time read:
5 h 40 min
